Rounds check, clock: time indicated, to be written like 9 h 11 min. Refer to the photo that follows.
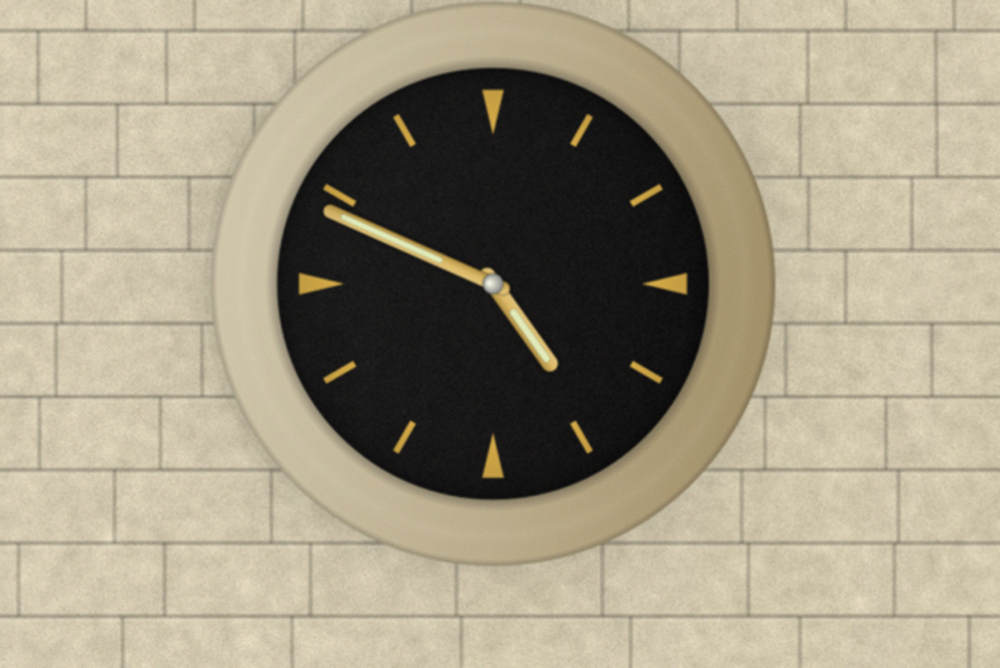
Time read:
4 h 49 min
